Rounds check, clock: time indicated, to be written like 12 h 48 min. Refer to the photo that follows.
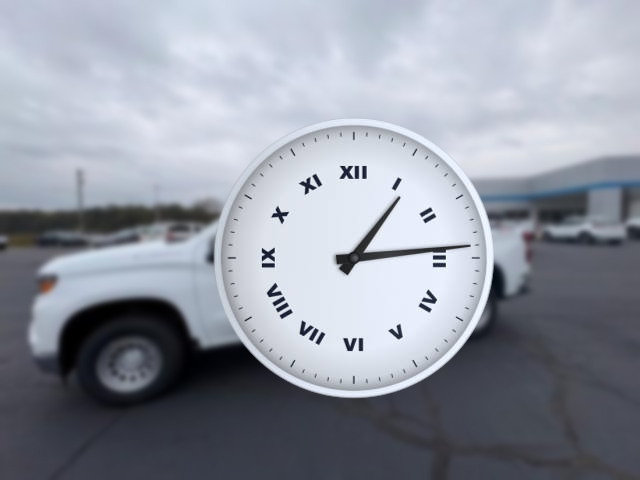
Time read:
1 h 14 min
